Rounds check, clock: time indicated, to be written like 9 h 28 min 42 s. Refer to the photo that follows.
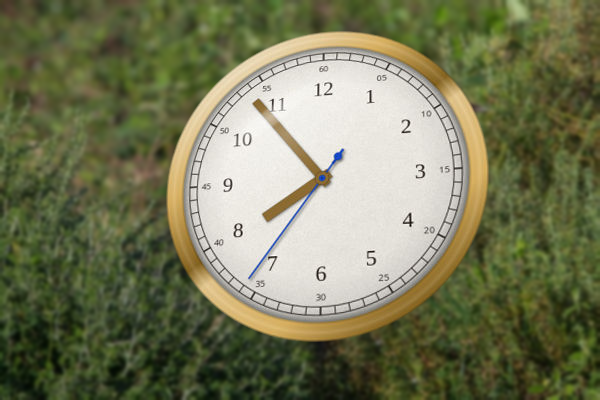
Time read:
7 h 53 min 36 s
